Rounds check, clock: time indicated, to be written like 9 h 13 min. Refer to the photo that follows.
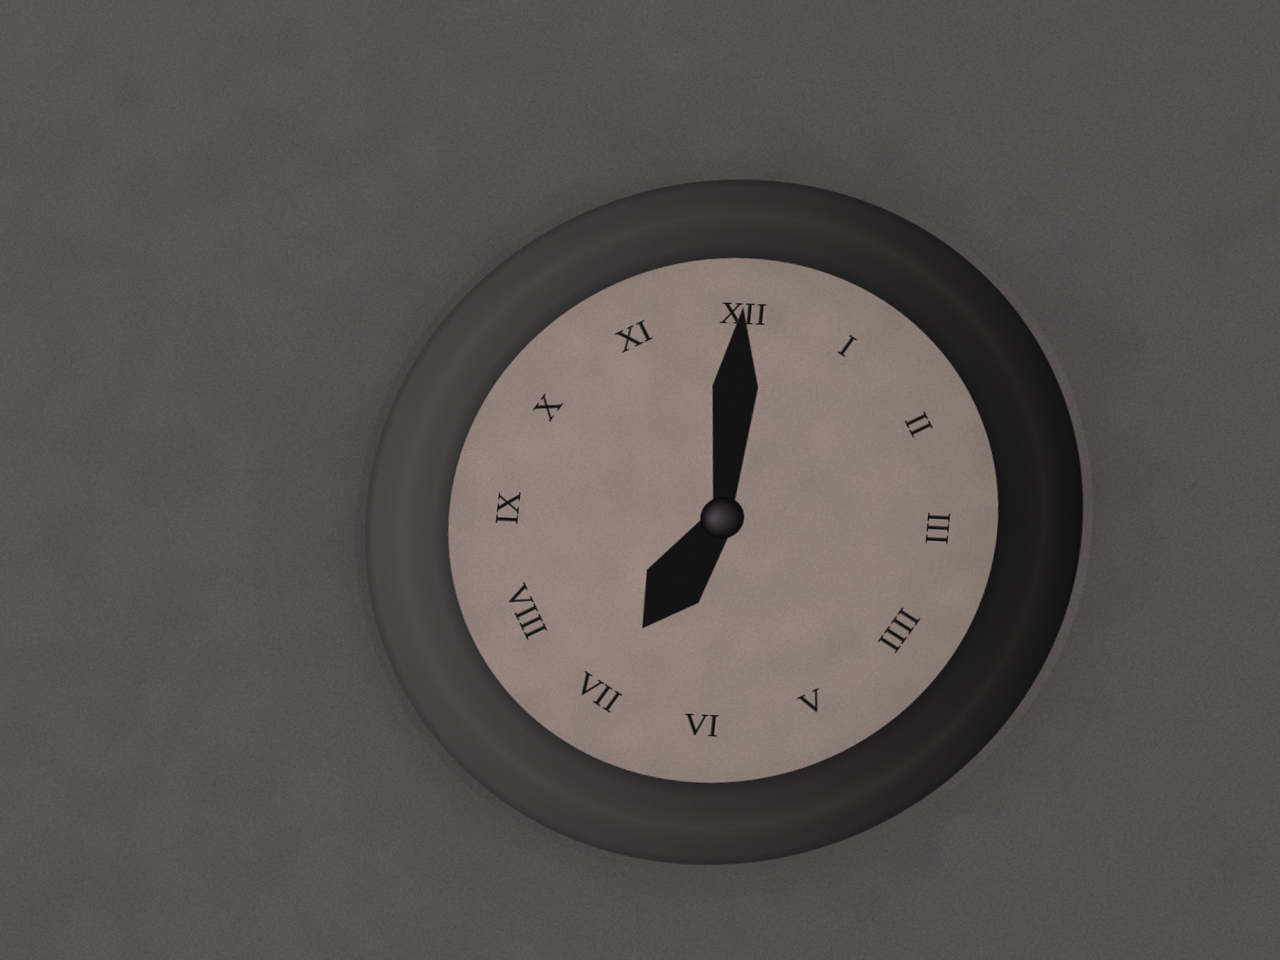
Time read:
7 h 00 min
